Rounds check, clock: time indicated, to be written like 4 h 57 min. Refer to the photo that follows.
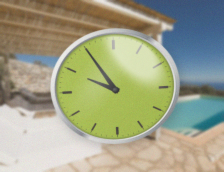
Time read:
9 h 55 min
